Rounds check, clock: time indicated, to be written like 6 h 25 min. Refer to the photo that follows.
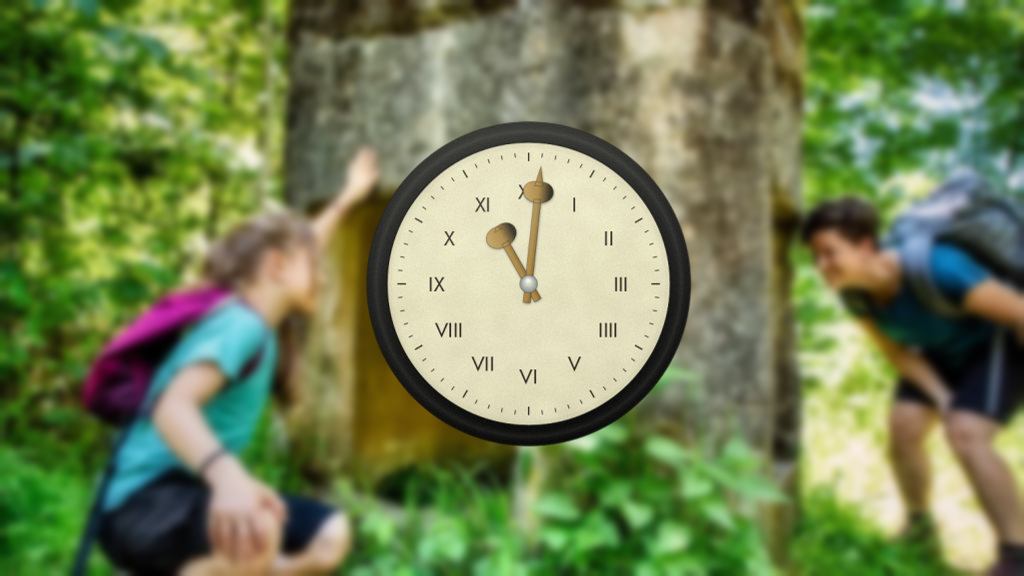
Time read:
11 h 01 min
